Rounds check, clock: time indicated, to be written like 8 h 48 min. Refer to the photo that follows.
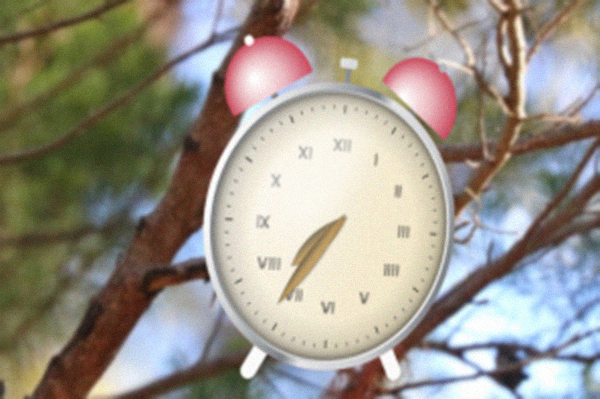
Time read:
7 h 36 min
